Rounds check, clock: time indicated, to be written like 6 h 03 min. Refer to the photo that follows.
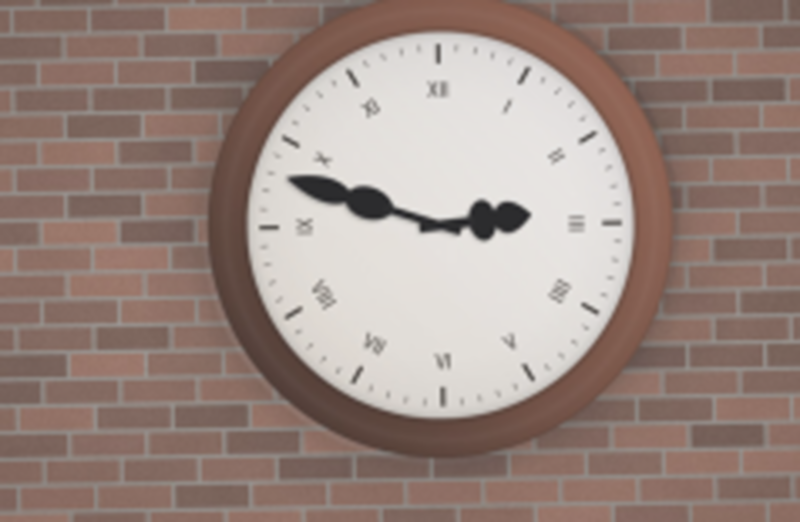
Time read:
2 h 48 min
